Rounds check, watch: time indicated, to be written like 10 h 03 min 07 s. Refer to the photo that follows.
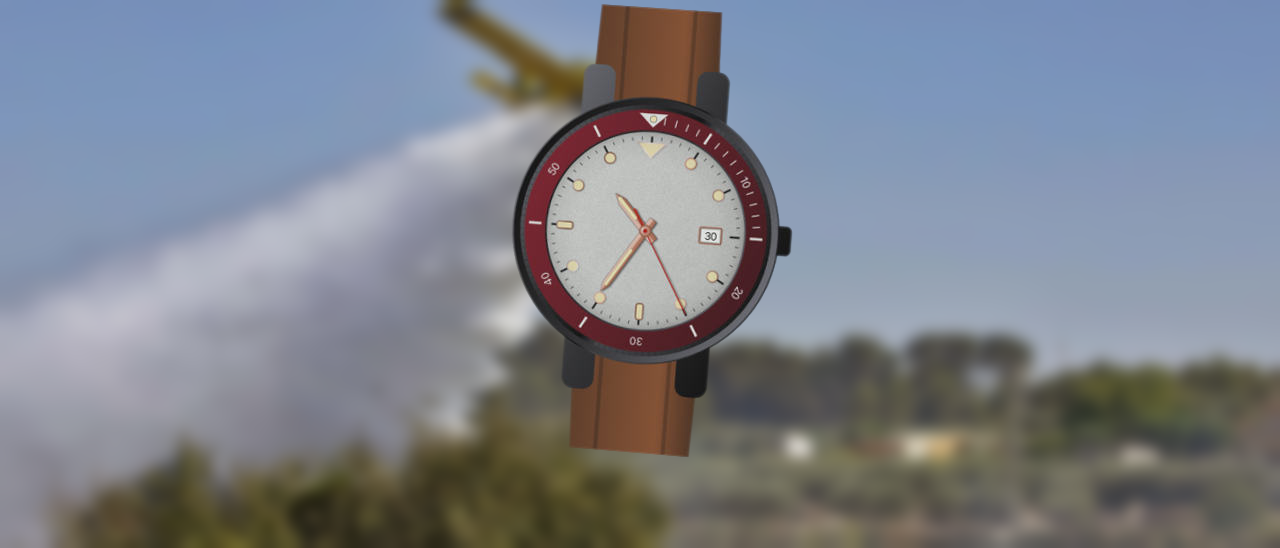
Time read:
10 h 35 min 25 s
